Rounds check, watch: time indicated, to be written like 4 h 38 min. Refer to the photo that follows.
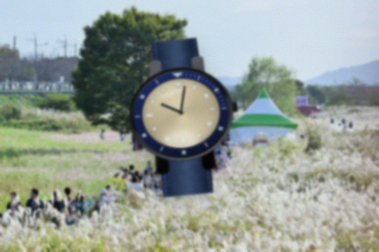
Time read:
10 h 02 min
